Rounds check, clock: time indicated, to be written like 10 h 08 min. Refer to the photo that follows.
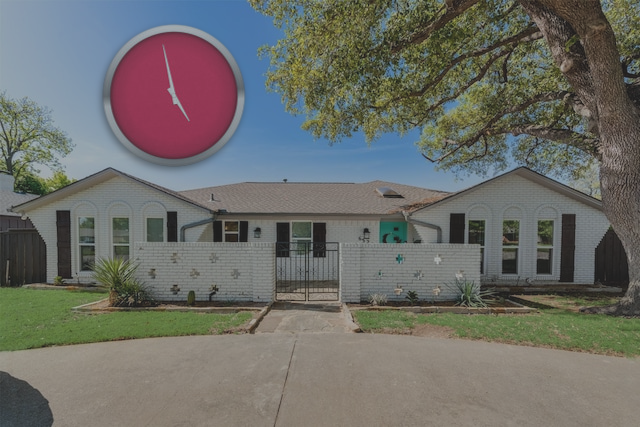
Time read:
4 h 58 min
